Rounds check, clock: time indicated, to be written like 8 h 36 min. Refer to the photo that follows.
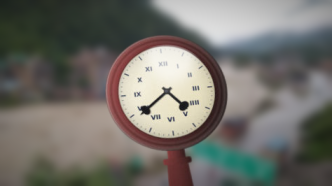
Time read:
4 h 39 min
